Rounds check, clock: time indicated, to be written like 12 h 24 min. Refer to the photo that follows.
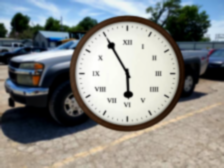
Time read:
5 h 55 min
